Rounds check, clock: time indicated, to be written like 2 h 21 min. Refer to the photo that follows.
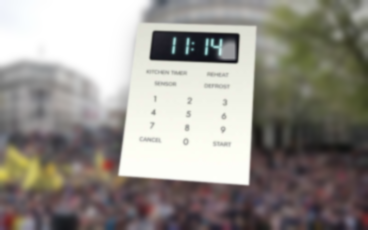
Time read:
11 h 14 min
